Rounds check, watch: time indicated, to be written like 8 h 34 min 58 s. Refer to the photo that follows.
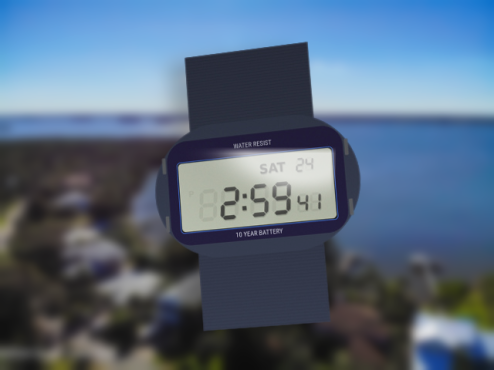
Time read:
2 h 59 min 41 s
